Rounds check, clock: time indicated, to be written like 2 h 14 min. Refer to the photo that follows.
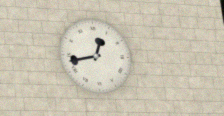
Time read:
12 h 43 min
